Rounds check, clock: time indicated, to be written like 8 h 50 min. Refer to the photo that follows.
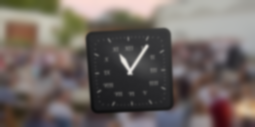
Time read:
11 h 06 min
